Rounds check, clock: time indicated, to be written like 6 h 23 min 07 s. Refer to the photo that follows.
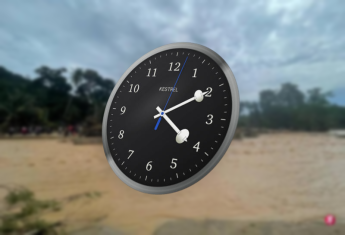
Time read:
4 h 10 min 02 s
